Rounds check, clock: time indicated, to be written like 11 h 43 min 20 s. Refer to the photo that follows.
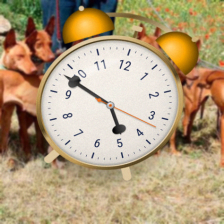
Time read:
4 h 48 min 17 s
